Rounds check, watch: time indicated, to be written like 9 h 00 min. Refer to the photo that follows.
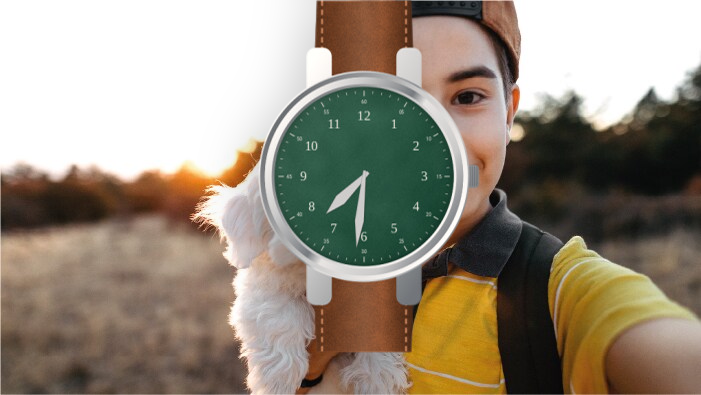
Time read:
7 h 31 min
